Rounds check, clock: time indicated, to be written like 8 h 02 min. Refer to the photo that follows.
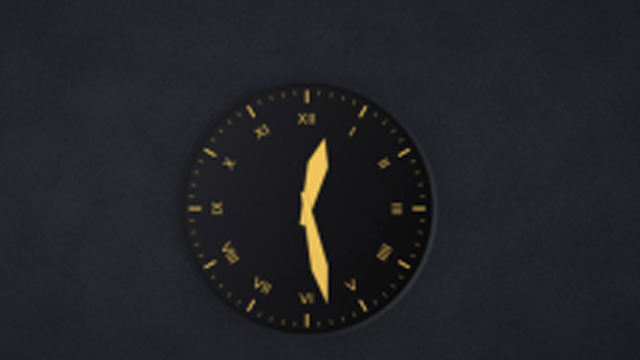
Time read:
12 h 28 min
